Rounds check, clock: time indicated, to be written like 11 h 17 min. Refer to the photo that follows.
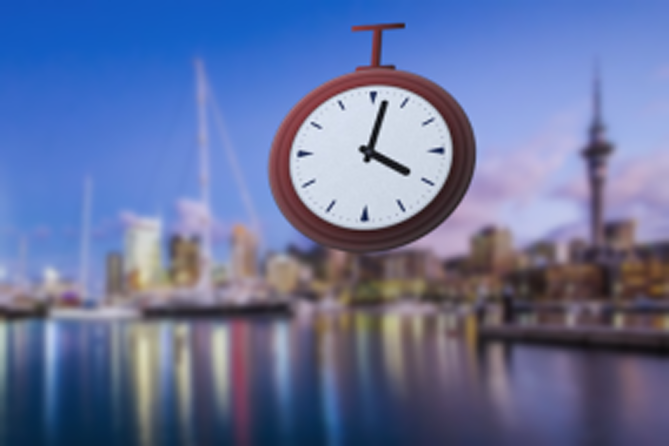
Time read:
4 h 02 min
